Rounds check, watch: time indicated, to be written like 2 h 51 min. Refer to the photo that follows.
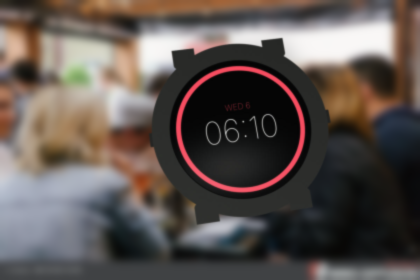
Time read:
6 h 10 min
